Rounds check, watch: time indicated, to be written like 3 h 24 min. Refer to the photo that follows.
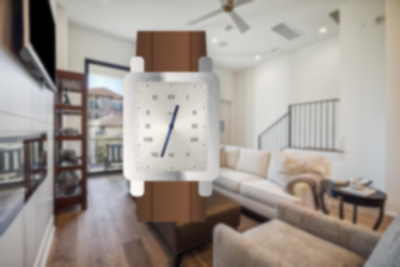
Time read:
12 h 33 min
